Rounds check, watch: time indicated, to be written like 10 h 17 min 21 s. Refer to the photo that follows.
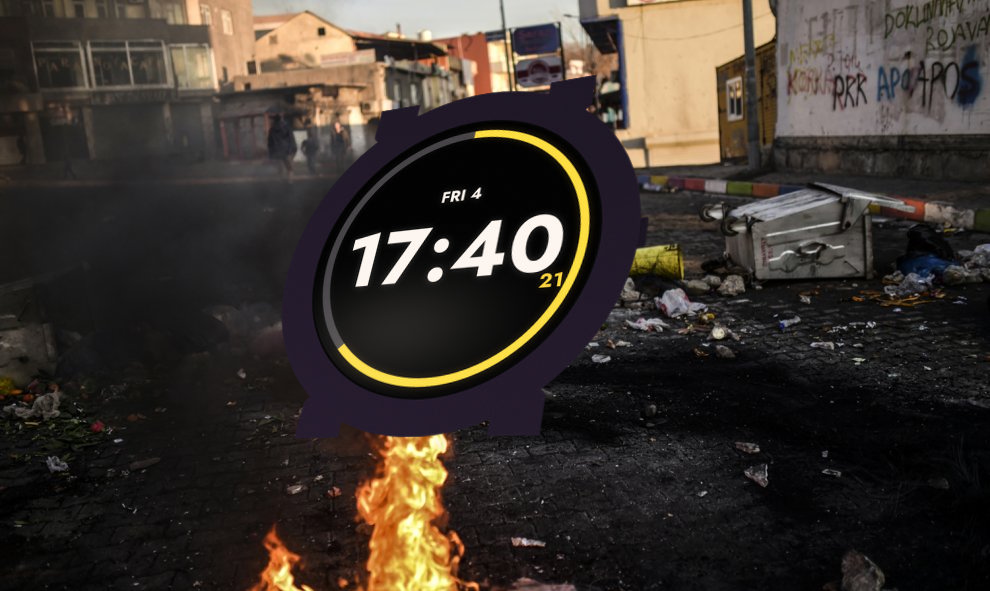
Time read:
17 h 40 min 21 s
